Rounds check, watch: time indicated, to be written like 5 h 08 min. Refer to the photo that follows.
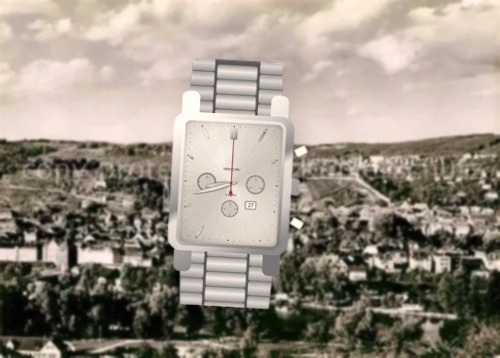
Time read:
8 h 42 min
